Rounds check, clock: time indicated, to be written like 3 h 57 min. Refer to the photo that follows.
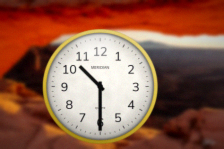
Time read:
10 h 30 min
